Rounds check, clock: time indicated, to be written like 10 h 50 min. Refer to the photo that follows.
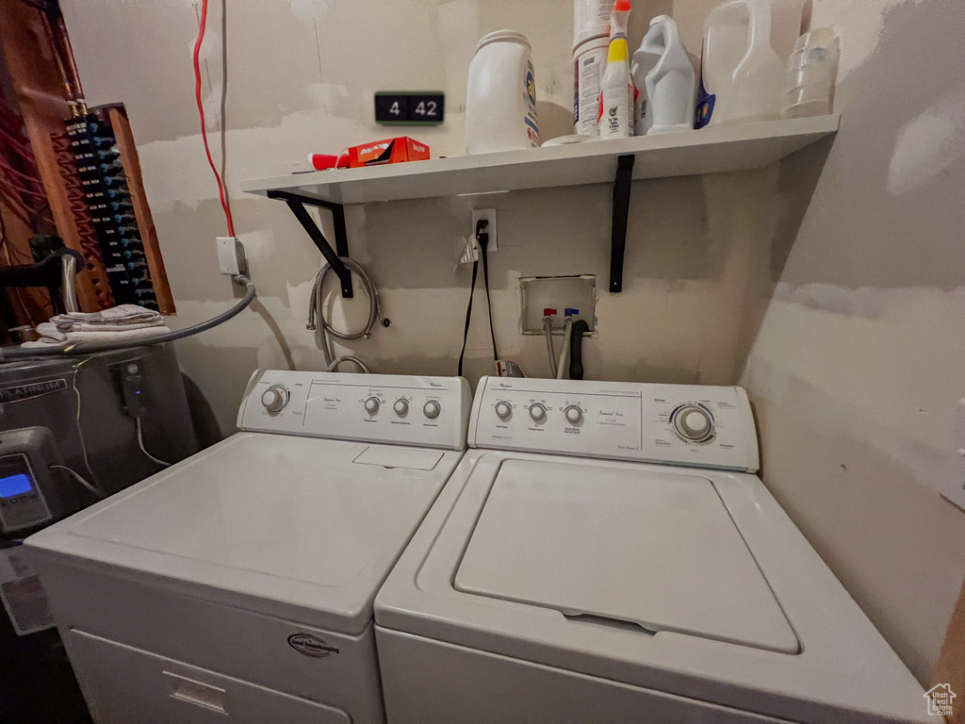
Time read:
4 h 42 min
